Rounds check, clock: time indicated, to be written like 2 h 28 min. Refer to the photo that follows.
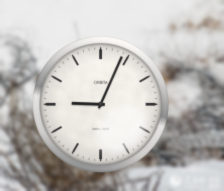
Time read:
9 h 04 min
